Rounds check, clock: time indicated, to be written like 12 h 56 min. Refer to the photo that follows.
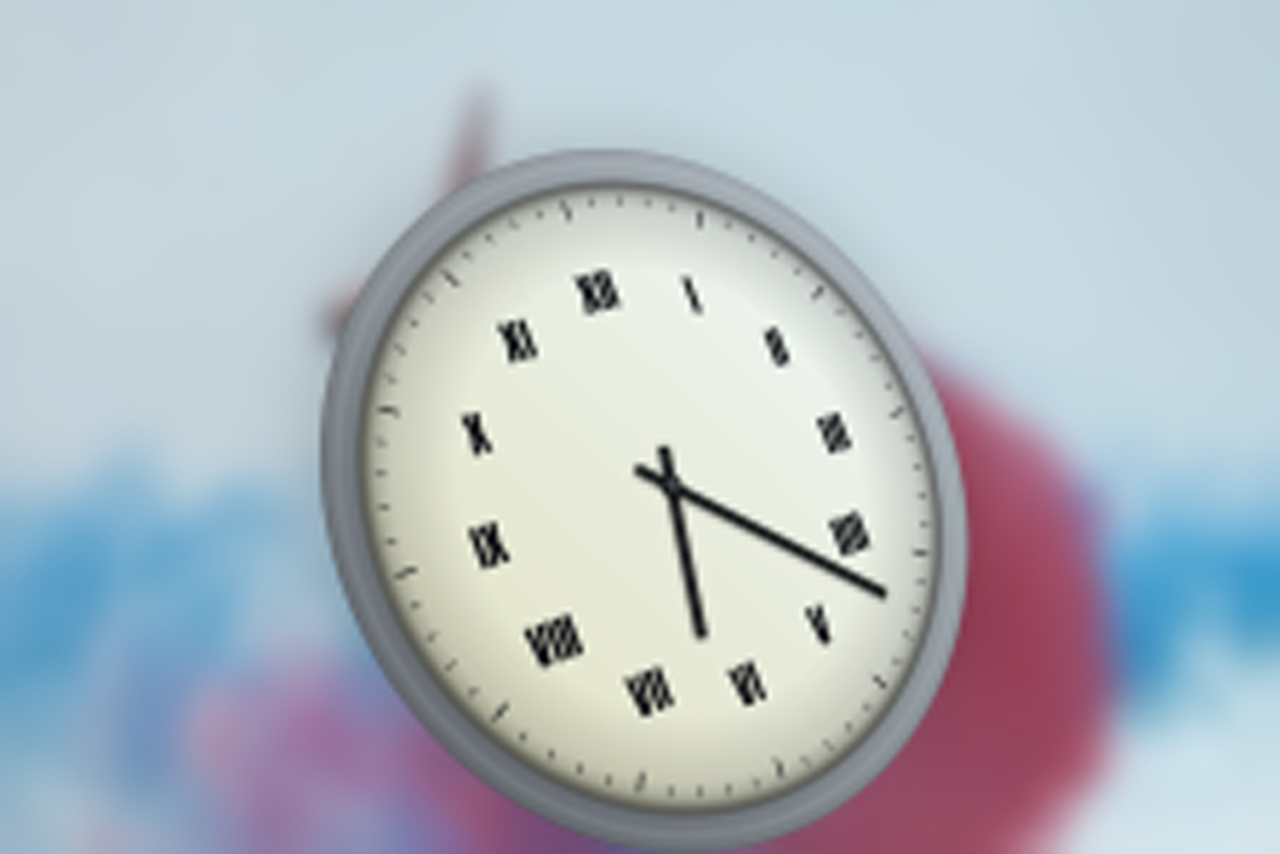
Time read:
6 h 22 min
